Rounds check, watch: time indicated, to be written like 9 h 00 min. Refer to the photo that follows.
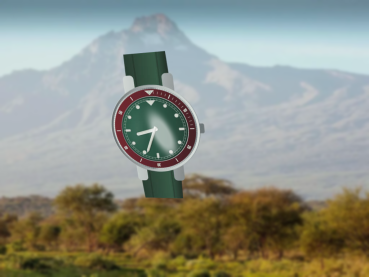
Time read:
8 h 34 min
